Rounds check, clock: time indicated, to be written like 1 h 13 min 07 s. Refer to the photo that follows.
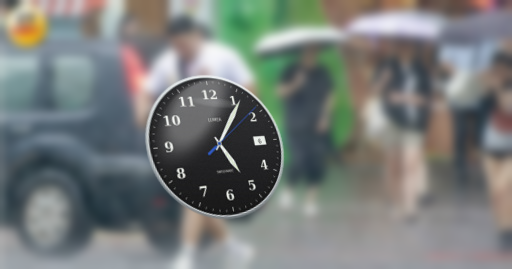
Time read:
5 h 06 min 09 s
